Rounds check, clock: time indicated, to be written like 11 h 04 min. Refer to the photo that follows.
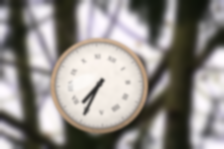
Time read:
6 h 30 min
